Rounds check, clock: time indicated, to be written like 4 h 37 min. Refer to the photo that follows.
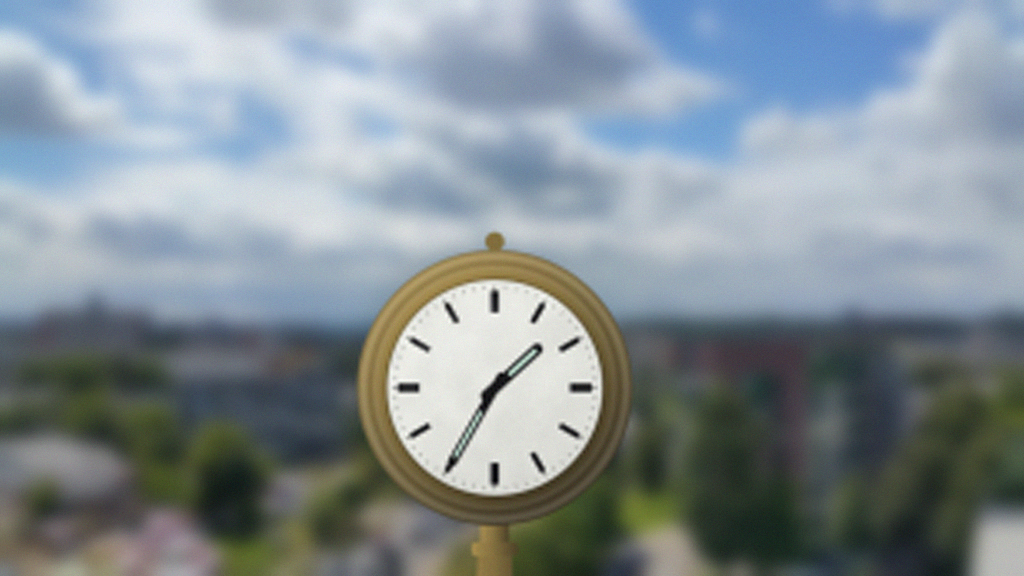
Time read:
1 h 35 min
